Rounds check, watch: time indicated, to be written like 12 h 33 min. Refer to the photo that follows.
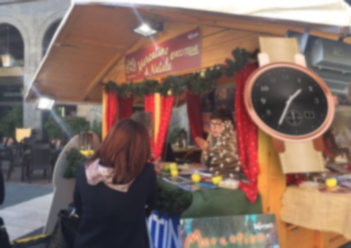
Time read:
1 h 35 min
